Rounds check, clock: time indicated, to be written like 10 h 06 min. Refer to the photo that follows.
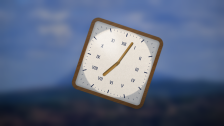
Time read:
7 h 03 min
